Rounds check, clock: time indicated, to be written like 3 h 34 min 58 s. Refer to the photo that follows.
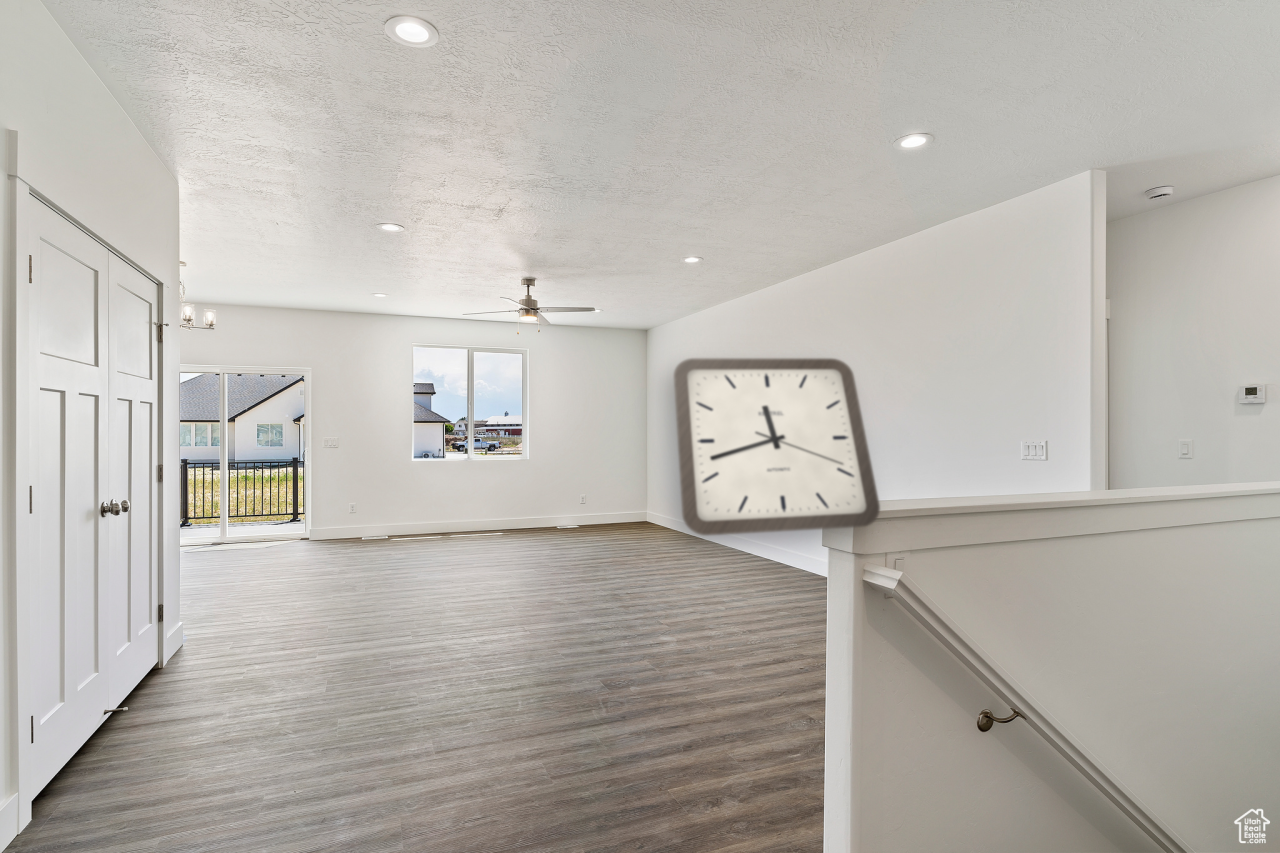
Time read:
11 h 42 min 19 s
